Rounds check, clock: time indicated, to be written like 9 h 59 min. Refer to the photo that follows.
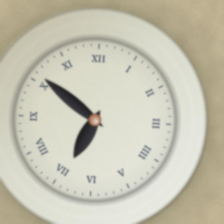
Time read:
6 h 51 min
